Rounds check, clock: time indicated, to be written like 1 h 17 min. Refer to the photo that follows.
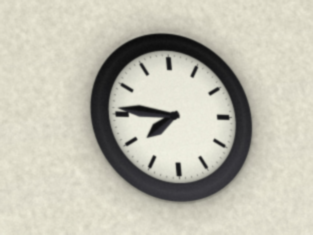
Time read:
7 h 46 min
